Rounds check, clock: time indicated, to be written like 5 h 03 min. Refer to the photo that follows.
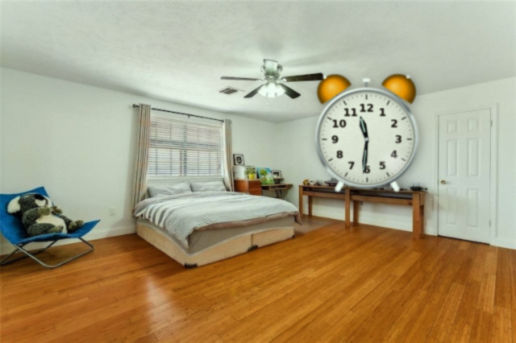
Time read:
11 h 31 min
